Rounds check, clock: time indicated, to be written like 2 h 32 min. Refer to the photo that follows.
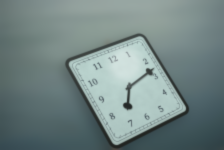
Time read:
7 h 13 min
